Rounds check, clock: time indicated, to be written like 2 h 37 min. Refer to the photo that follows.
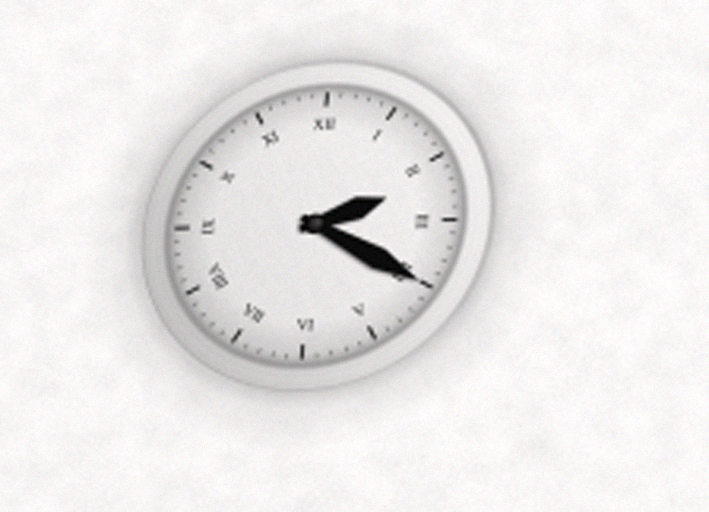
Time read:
2 h 20 min
